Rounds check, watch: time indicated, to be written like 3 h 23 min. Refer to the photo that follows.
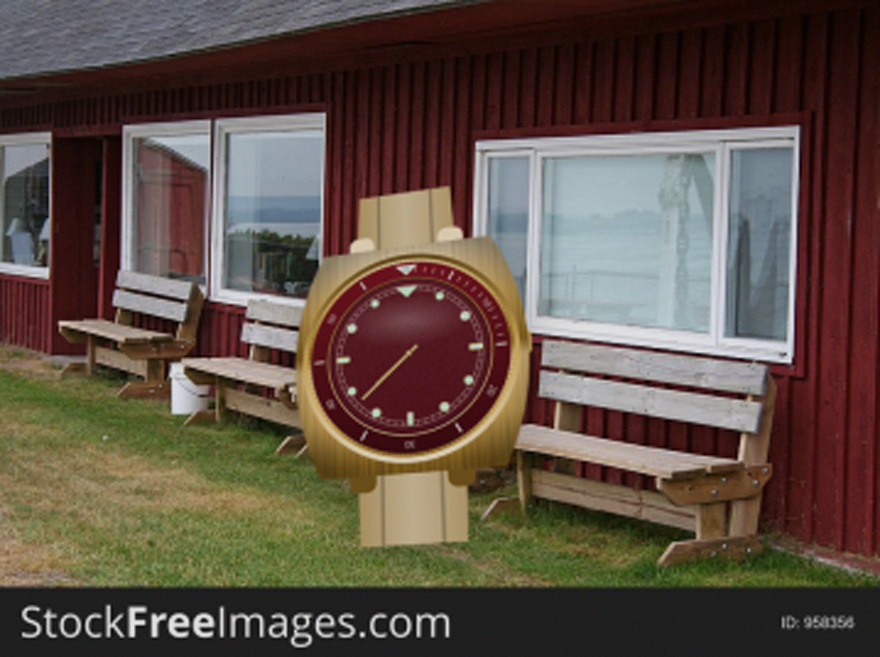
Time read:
7 h 38 min
